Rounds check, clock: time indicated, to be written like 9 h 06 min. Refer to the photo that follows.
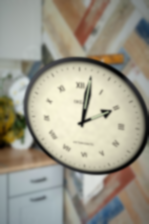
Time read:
2 h 02 min
